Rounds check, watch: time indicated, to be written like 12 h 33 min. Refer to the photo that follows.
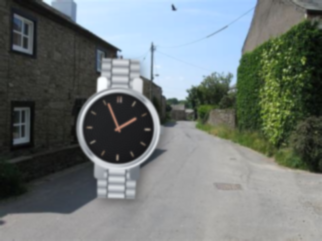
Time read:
1 h 56 min
